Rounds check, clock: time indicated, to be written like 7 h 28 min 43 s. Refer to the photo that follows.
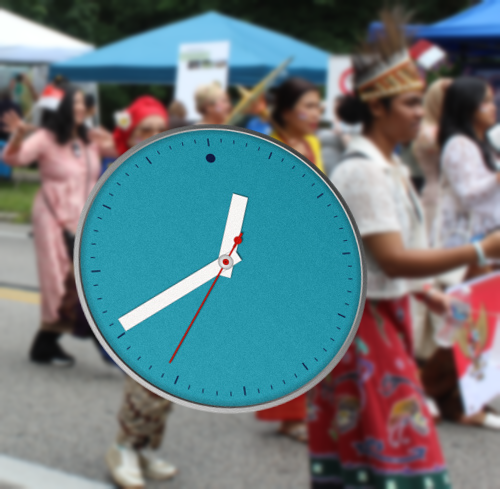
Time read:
12 h 40 min 36 s
